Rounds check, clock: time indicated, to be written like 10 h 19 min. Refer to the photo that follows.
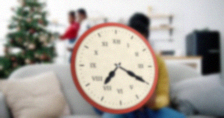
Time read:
7 h 20 min
